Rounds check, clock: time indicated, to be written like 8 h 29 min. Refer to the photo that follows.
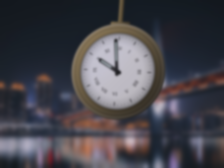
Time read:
9 h 59 min
